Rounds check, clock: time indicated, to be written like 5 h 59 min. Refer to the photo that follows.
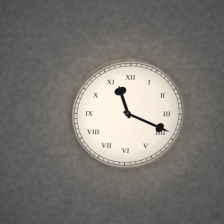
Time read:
11 h 19 min
